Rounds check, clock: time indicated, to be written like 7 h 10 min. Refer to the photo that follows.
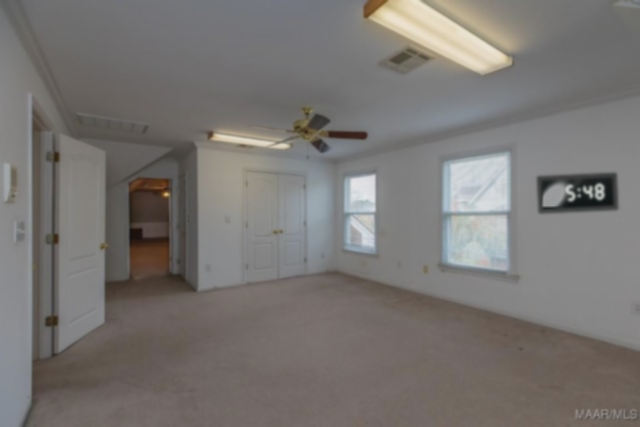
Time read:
5 h 48 min
